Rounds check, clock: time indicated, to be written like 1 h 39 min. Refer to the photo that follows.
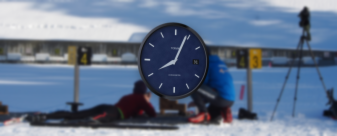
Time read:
8 h 04 min
